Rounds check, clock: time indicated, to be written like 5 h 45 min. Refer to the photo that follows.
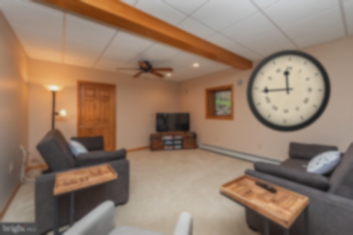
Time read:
11 h 44 min
